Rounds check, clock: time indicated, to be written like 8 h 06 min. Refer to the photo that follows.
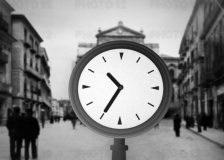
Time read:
10 h 35 min
